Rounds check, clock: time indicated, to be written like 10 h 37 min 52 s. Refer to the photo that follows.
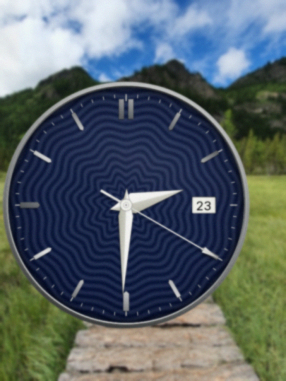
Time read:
2 h 30 min 20 s
